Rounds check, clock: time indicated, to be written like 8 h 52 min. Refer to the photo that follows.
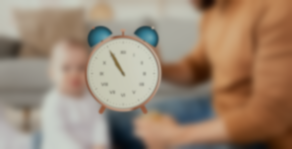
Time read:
10 h 55 min
